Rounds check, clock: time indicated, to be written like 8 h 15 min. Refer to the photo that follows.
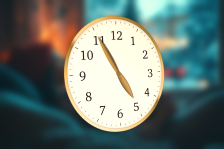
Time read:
4 h 55 min
